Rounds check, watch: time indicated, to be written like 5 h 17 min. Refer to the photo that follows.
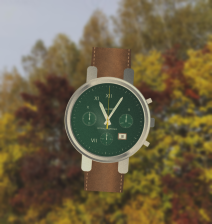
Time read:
11 h 05 min
